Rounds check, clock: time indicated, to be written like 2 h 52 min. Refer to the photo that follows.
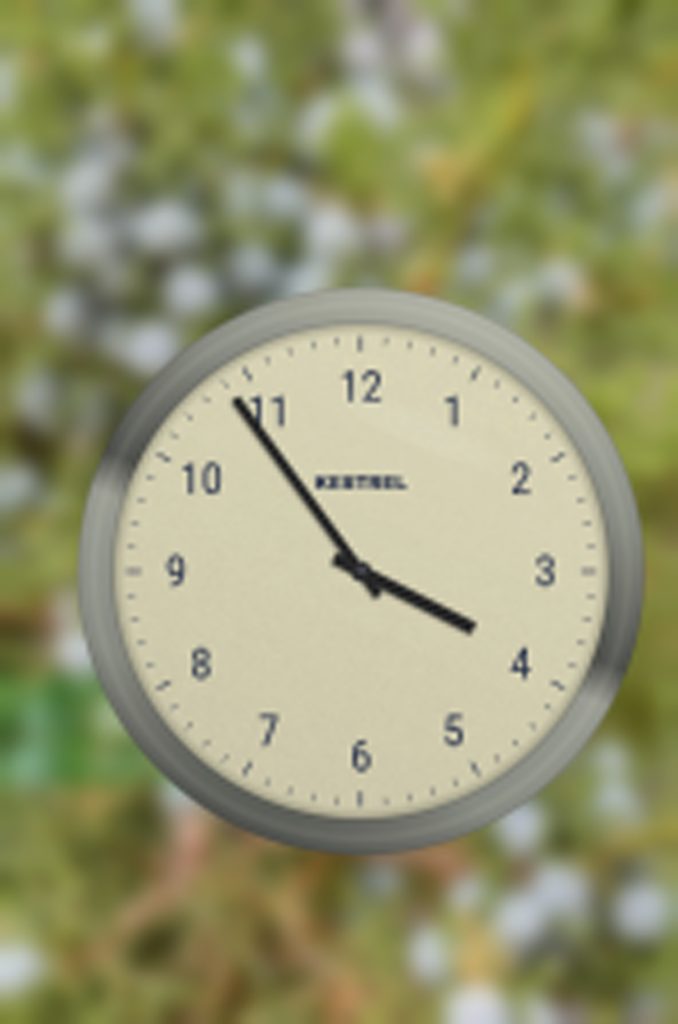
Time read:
3 h 54 min
